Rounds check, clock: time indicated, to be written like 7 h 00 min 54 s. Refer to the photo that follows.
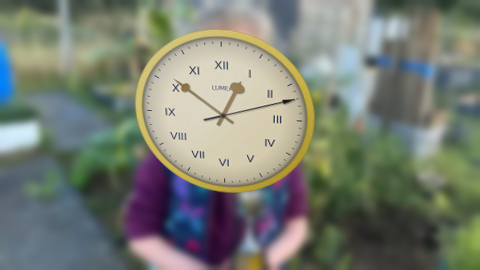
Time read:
12 h 51 min 12 s
